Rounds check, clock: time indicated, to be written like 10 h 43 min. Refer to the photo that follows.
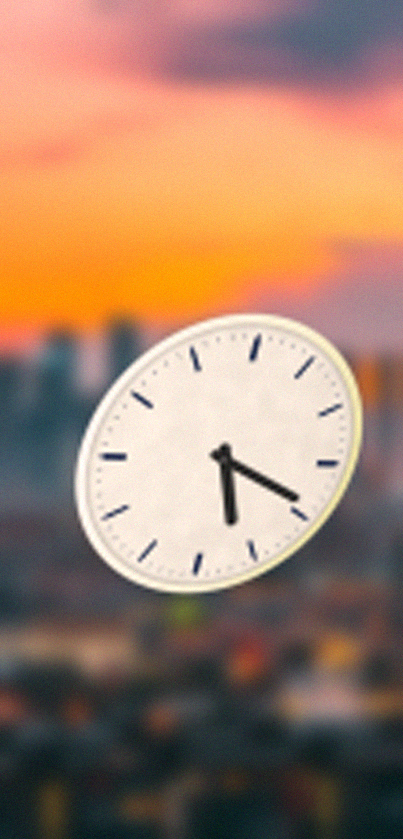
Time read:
5 h 19 min
